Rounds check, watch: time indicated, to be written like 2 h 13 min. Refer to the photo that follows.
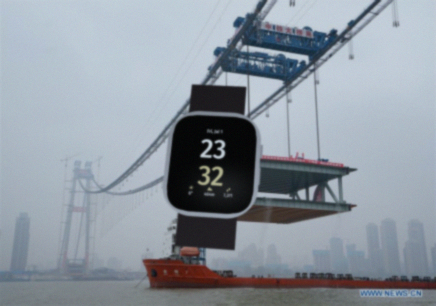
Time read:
23 h 32 min
